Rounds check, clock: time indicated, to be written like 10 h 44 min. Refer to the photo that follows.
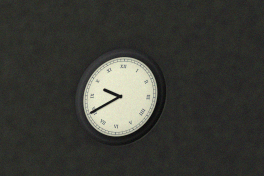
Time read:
9 h 40 min
